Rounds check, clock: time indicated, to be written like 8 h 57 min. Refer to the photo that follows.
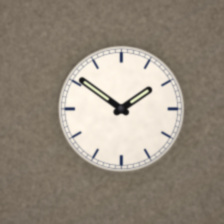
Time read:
1 h 51 min
